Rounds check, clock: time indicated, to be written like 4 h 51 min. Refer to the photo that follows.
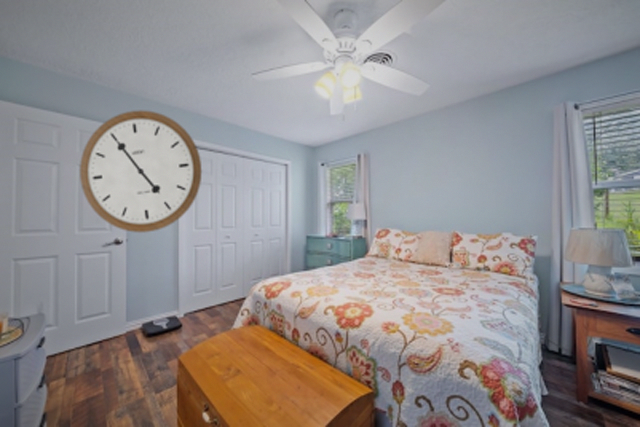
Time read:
4 h 55 min
